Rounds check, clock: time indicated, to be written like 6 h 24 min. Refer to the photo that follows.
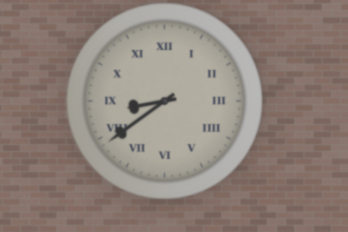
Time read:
8 h 39 min
